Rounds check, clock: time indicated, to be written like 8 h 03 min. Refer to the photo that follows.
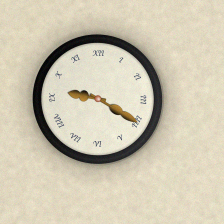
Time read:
9 h 20 min
